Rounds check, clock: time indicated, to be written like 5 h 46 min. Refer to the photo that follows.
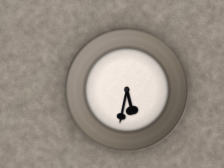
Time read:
5 h 32 min
